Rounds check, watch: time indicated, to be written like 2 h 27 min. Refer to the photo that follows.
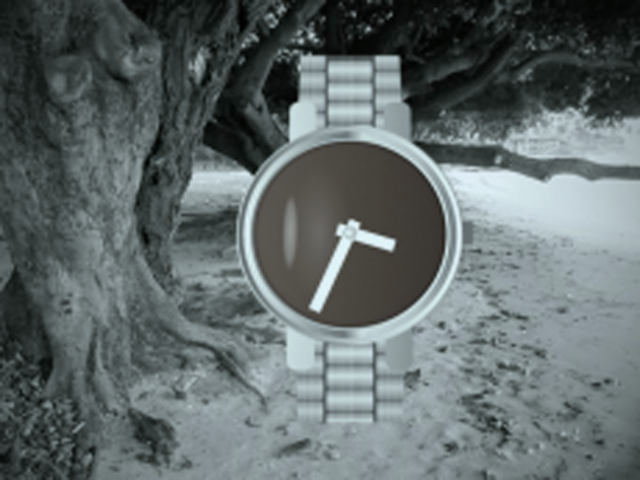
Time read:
3 h 34 min
